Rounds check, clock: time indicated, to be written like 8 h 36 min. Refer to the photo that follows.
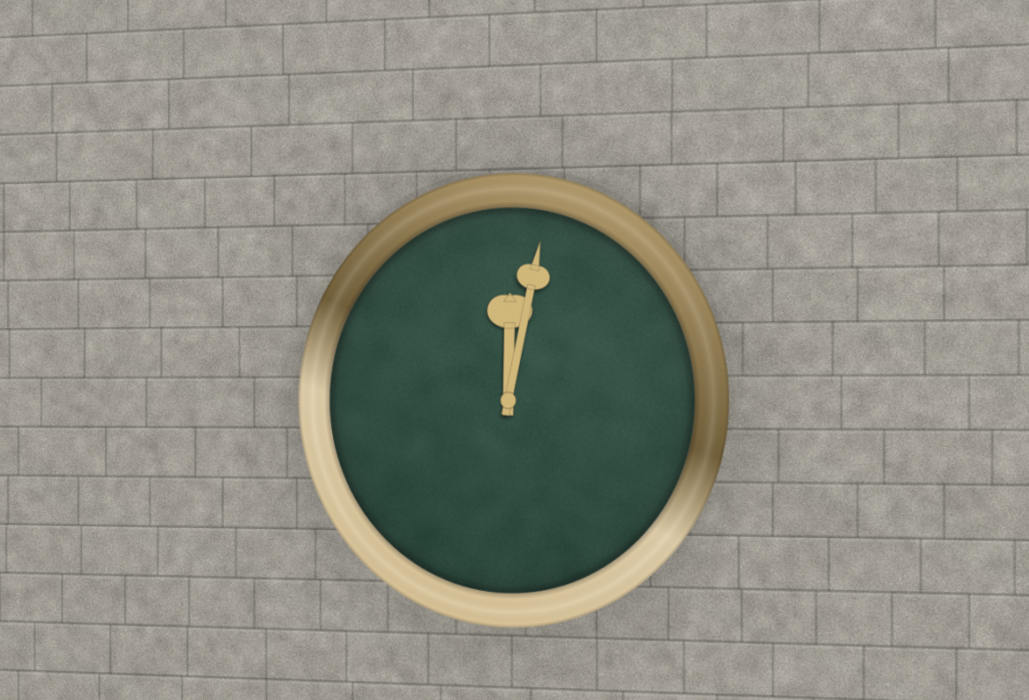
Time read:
12 h 02 min
